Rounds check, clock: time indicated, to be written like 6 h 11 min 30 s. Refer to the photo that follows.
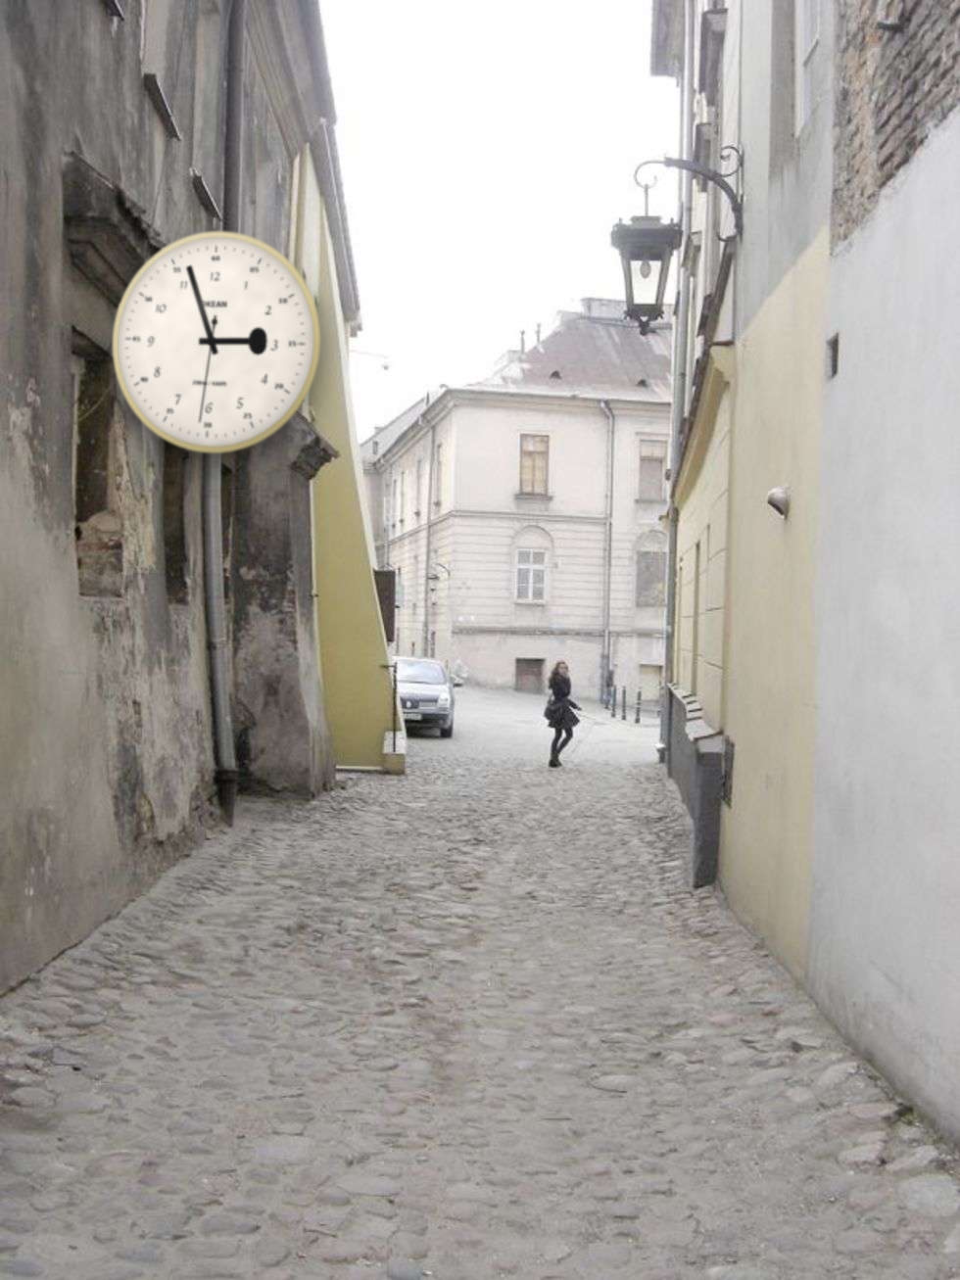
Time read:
2 h 56 min 31 s
